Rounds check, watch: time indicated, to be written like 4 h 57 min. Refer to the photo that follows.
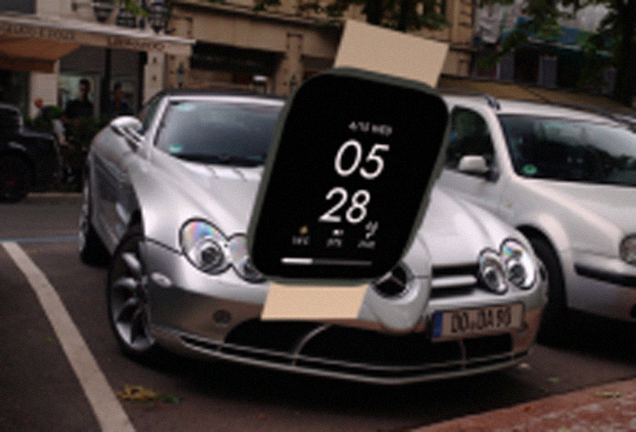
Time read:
5 h 28 min
